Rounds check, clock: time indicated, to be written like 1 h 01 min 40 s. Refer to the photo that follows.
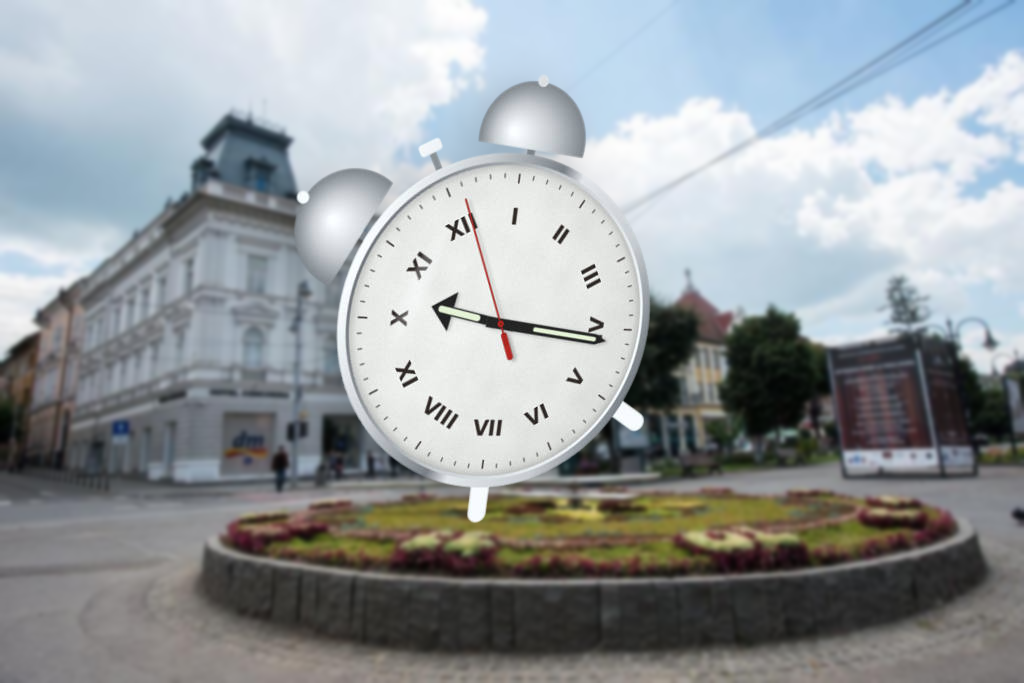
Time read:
10 h 21 min 01 s
